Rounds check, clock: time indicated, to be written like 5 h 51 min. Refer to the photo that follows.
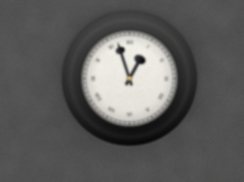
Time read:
12 h 57 min
